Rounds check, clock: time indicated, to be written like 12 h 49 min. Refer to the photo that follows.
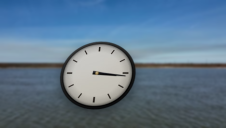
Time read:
3 h 16 min
